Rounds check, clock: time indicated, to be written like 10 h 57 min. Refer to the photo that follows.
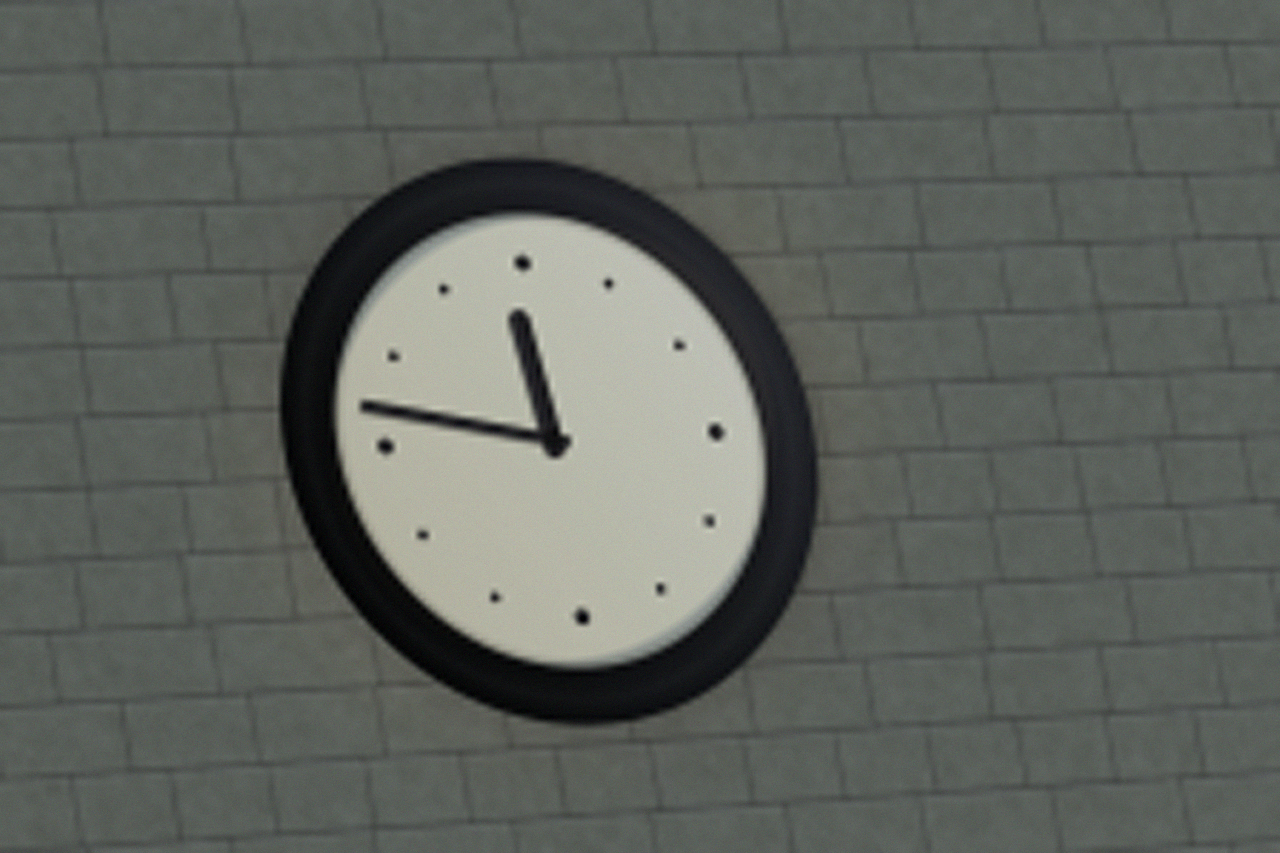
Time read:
11 h 47 min
